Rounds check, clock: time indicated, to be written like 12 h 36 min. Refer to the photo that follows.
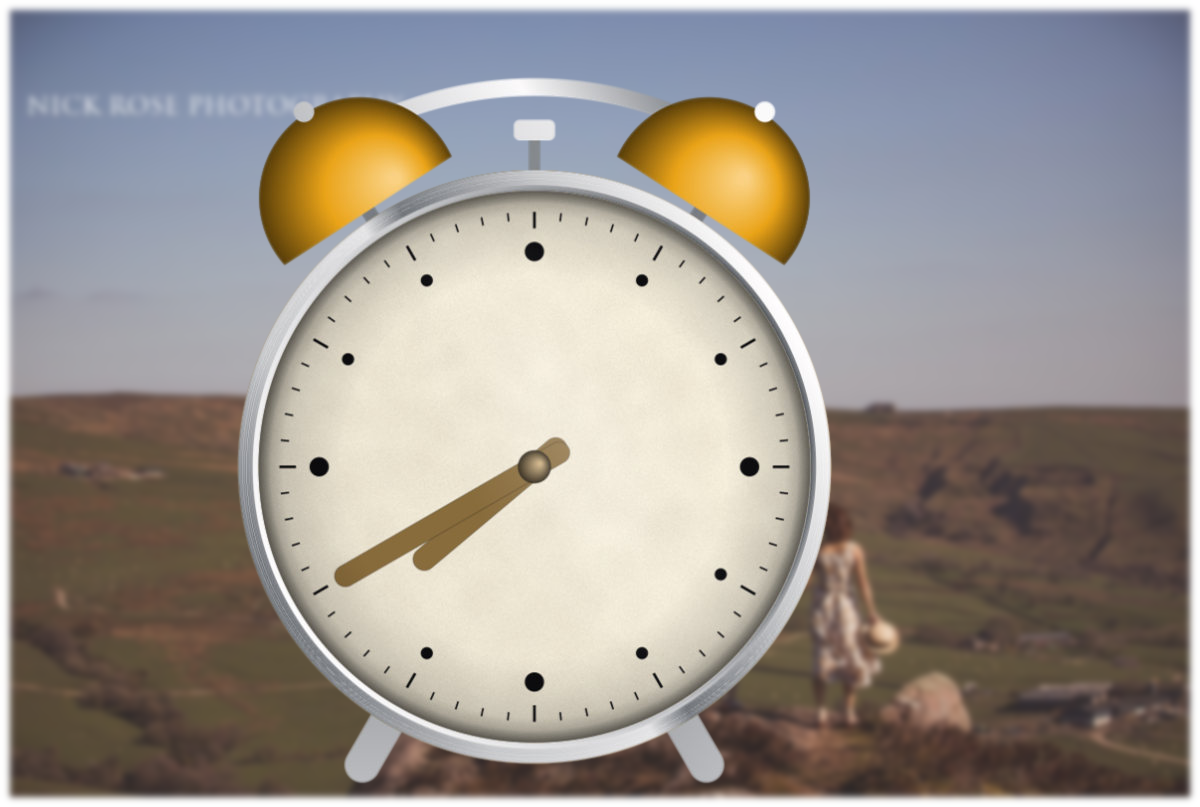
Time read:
7 h 40 min
